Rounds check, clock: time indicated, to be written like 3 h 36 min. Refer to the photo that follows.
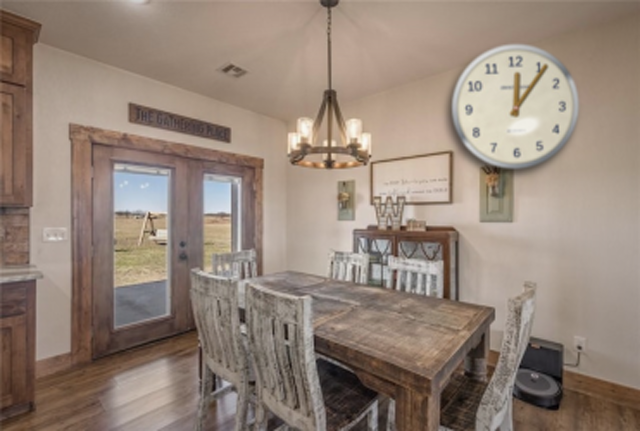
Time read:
12 h 06 min
